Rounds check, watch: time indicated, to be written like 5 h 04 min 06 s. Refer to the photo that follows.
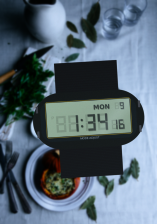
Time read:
1 h 34 min 16 s
